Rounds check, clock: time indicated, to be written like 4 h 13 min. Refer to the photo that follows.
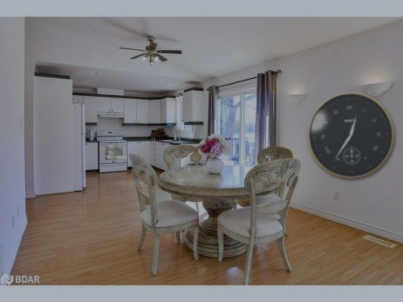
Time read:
12 h 36 min
